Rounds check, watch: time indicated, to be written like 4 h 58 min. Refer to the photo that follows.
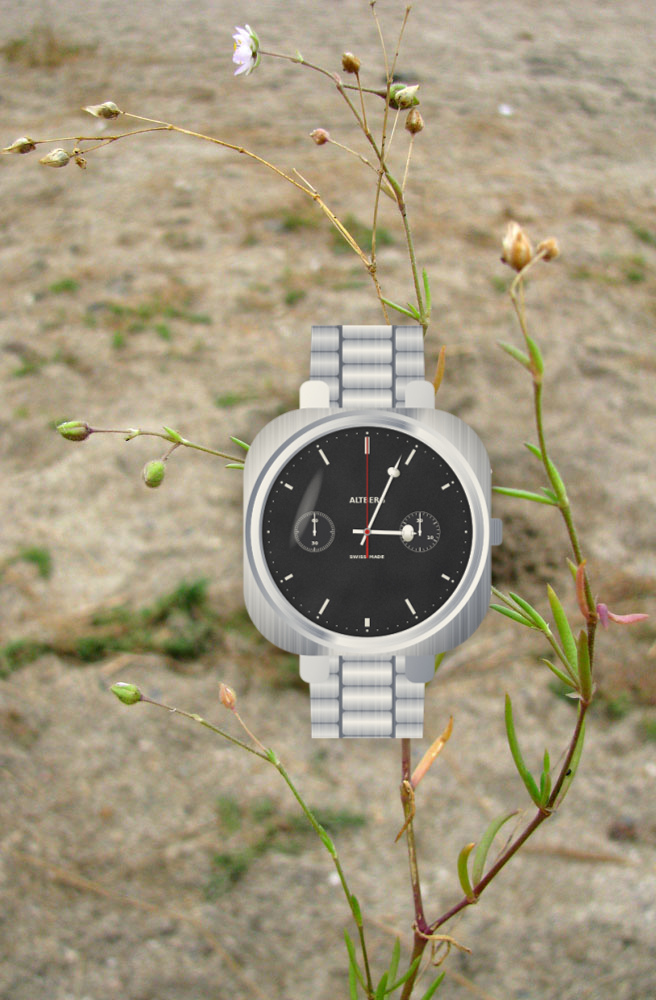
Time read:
3 h 04 min
